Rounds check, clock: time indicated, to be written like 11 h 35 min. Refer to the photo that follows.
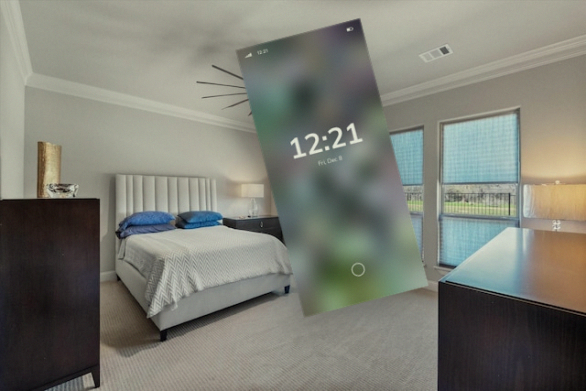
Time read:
12 h 21 min
